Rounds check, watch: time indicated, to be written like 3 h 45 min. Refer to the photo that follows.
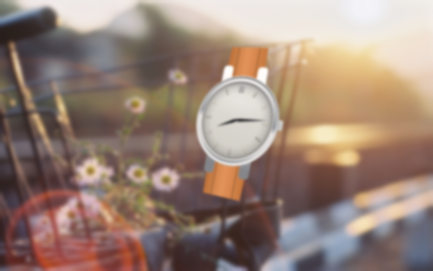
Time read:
8 h 14 min
